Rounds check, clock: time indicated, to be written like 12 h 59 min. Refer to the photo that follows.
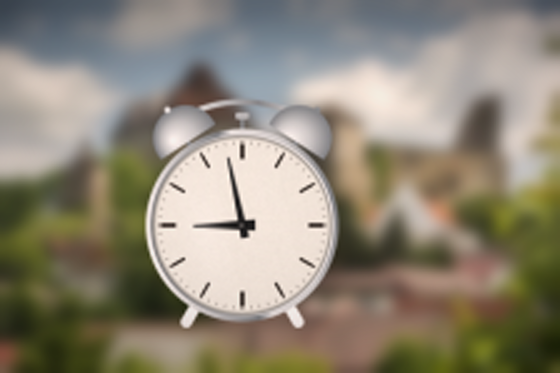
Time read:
8 h 58 min
